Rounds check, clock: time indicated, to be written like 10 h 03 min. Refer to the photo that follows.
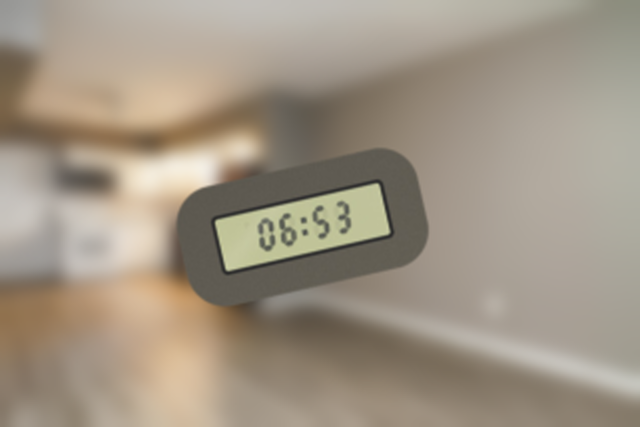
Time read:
6 h 53 min
